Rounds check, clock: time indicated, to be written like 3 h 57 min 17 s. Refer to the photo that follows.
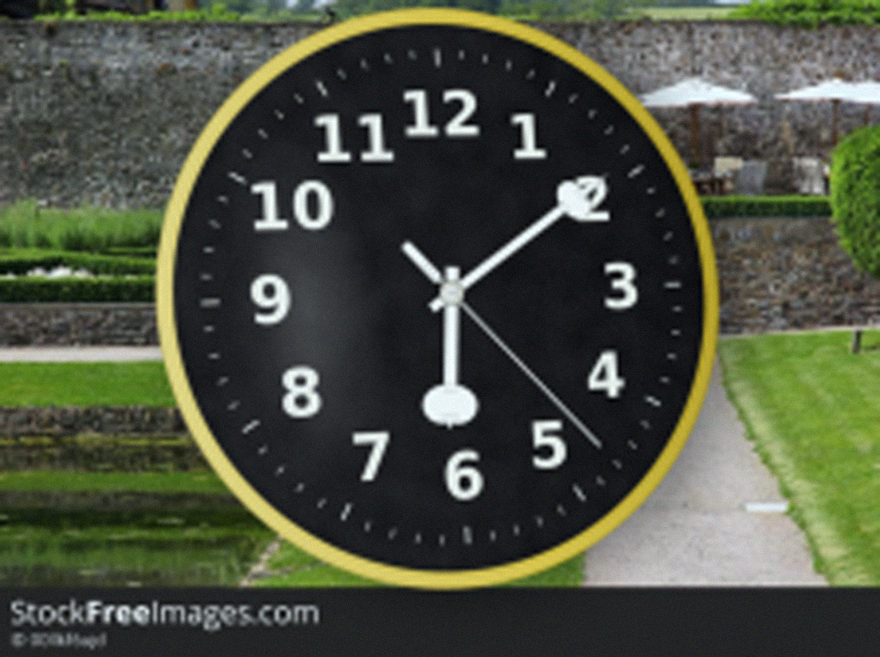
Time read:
6 h 09 min 23 s
